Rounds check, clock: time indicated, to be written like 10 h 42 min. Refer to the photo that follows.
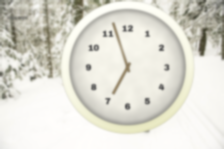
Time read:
6 h 57 min
